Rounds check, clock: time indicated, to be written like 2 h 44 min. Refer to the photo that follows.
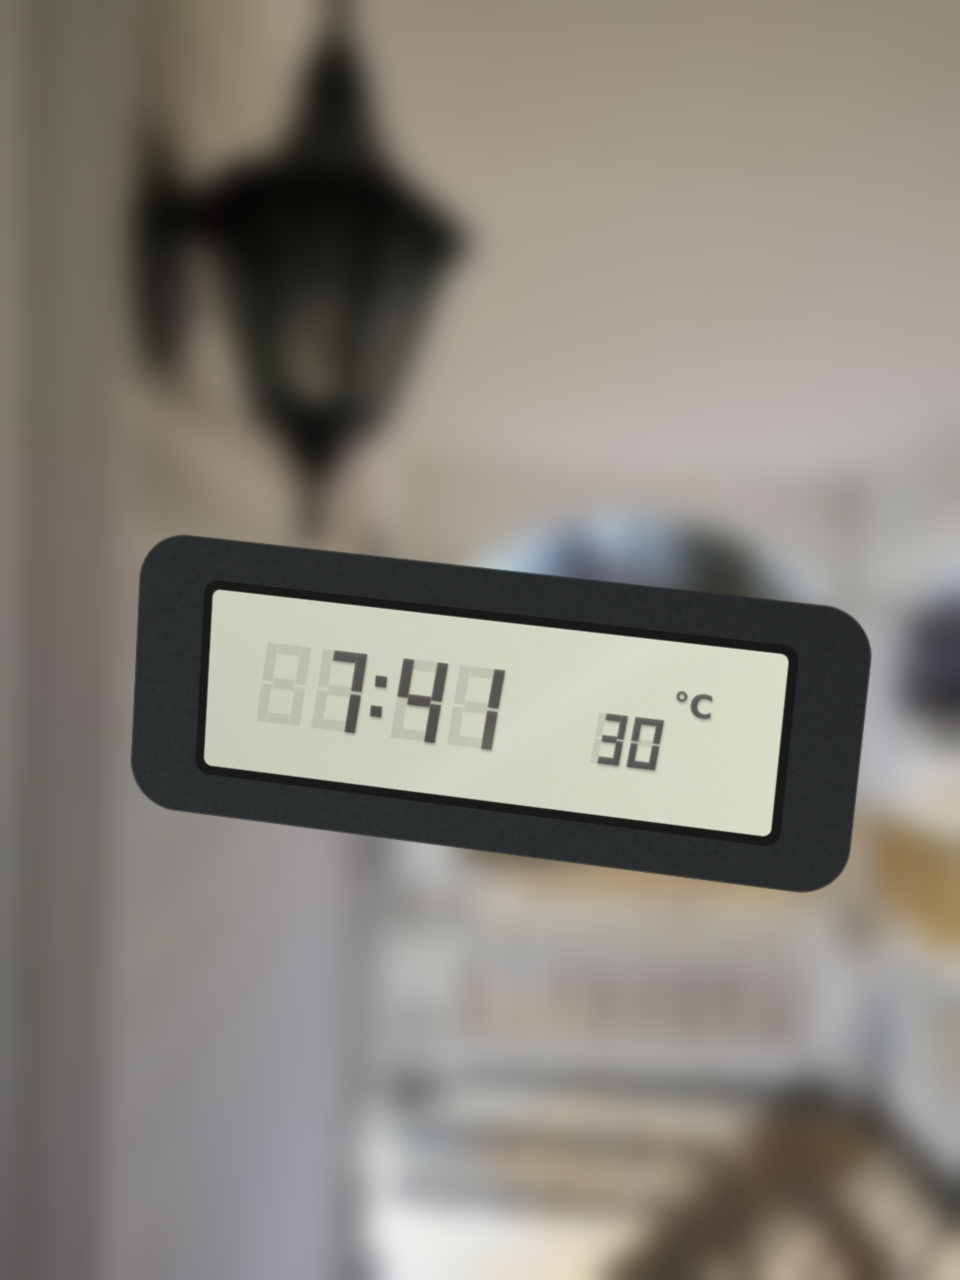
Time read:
7 h 41 min
